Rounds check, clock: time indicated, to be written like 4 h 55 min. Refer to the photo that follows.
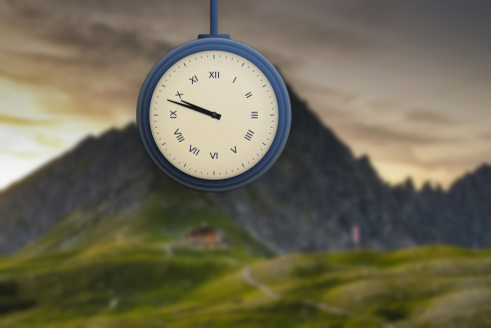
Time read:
9 h 48 min
